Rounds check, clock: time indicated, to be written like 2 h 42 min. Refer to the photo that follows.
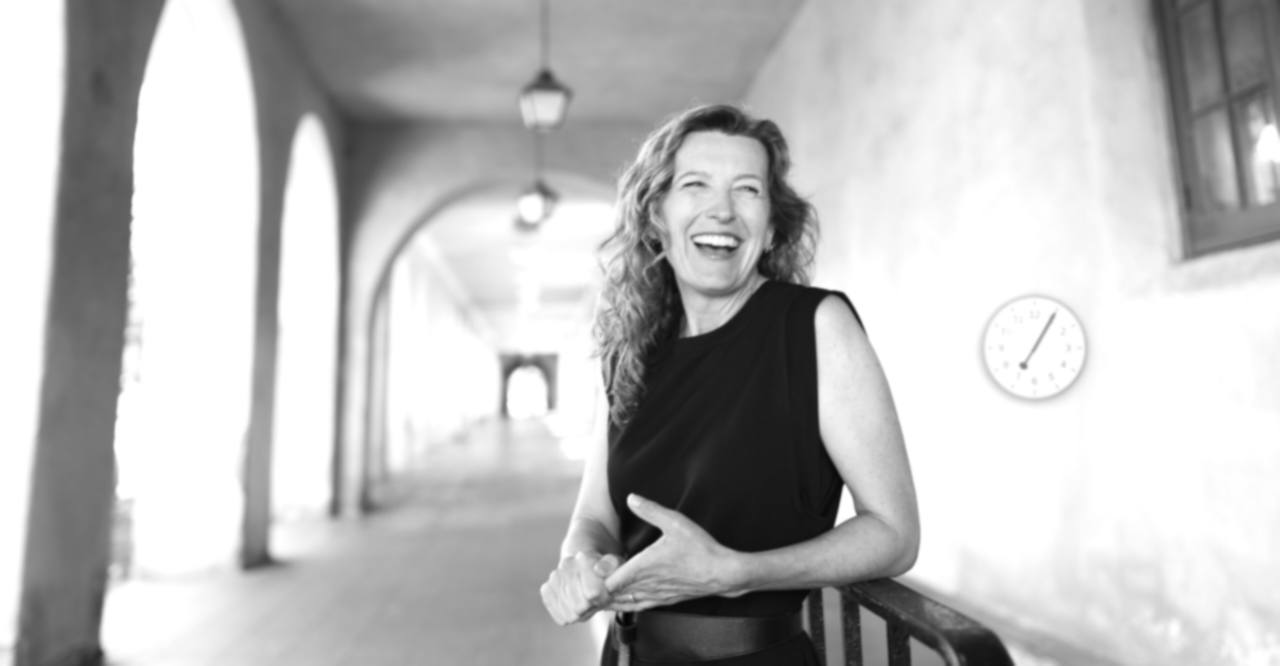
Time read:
7 h 05 min
